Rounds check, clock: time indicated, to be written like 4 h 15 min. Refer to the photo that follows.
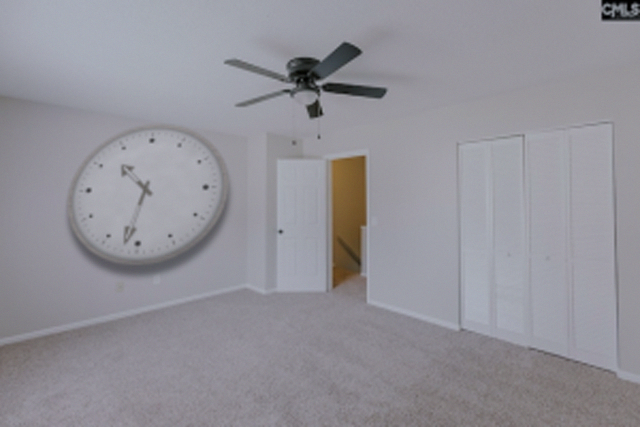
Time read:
10 h 32 min
